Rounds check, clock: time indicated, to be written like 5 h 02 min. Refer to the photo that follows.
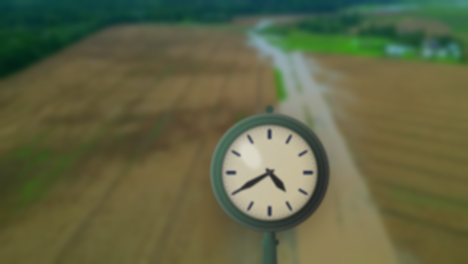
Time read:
4 h 40 min
